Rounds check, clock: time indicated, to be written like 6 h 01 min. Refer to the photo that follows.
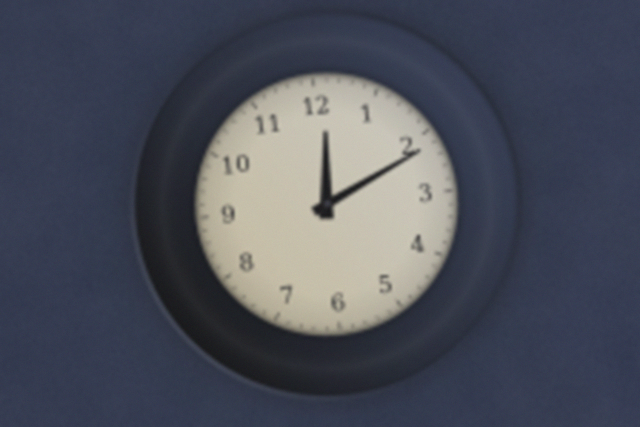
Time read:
12 h 11 min
